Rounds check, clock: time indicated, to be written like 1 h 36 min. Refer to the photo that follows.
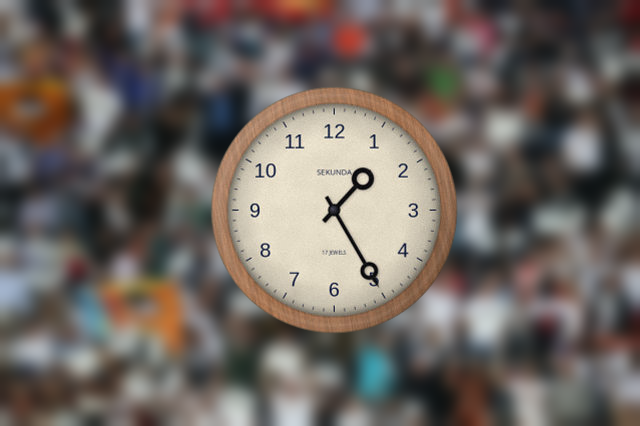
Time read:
1 h 25 min
